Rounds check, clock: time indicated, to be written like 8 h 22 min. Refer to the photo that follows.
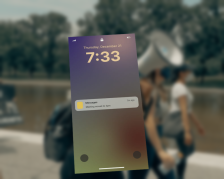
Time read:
7 h 33 min
